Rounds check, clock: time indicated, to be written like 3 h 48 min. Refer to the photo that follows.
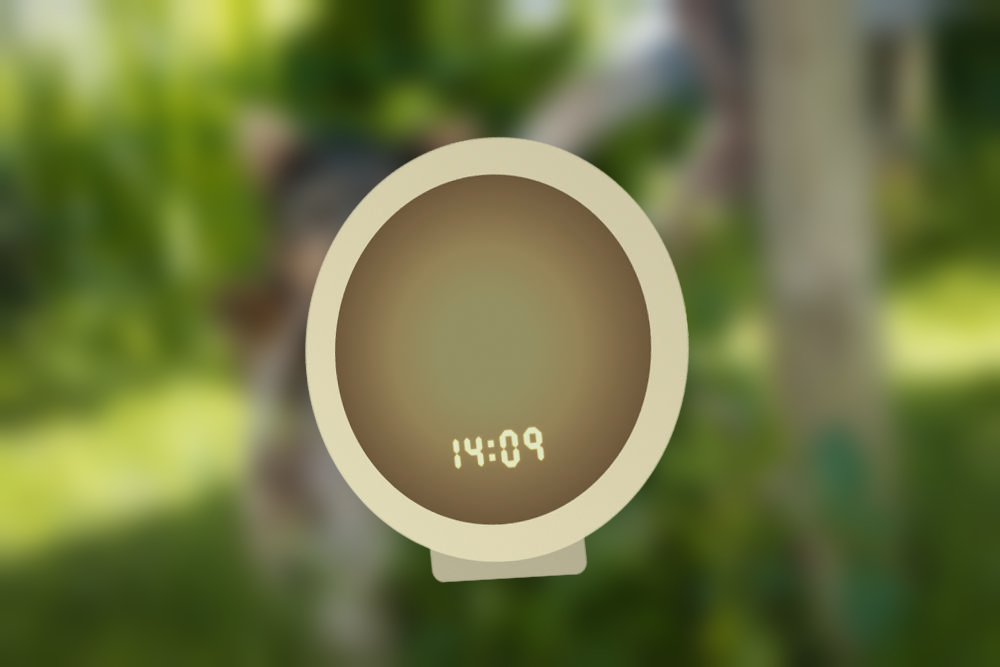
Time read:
14 h 09 min
